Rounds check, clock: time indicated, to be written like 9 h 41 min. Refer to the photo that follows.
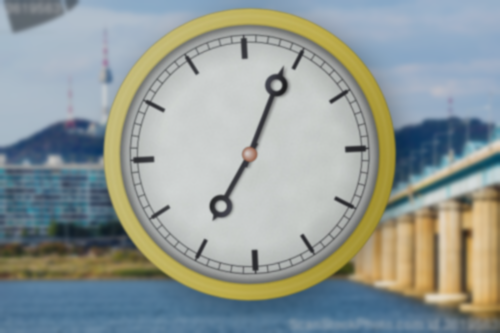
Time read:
7 h 04 min
